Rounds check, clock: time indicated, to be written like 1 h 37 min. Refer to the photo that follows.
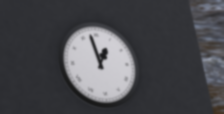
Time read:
12 h 58 min
